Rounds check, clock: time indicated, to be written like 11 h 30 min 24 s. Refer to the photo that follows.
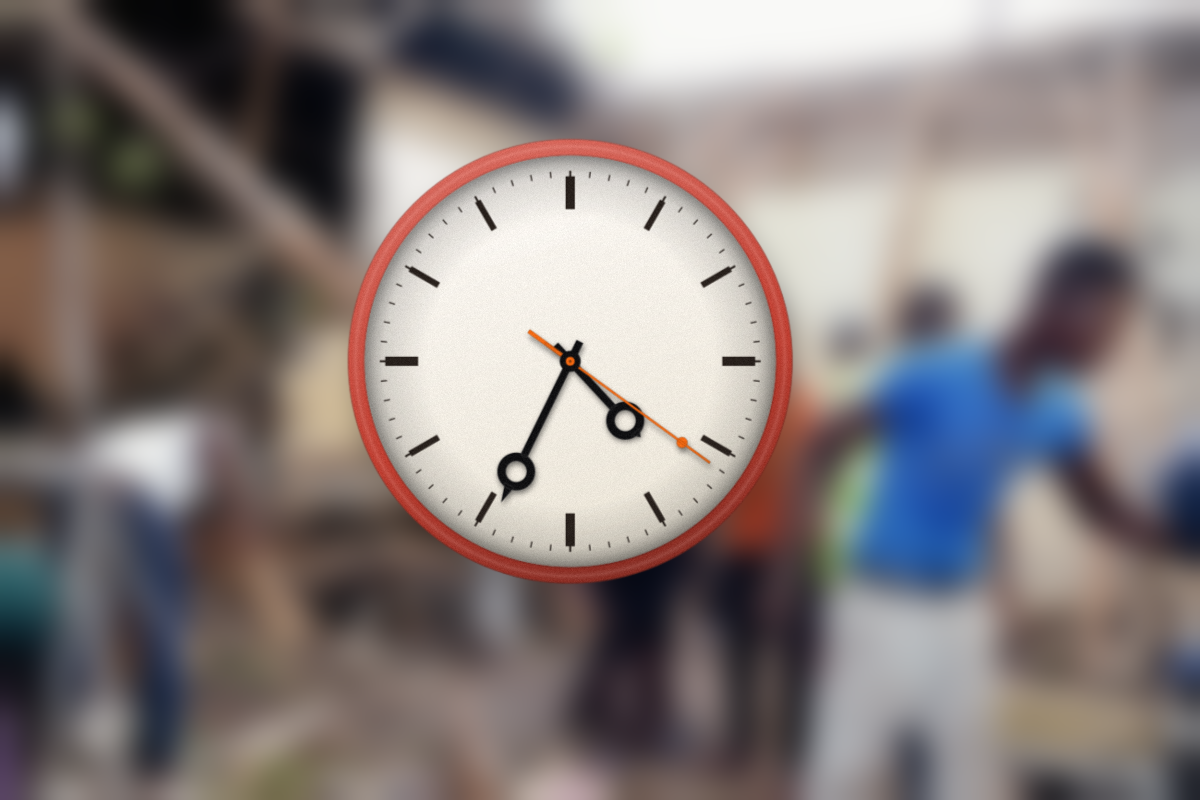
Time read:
4 h 34 min 21 s
